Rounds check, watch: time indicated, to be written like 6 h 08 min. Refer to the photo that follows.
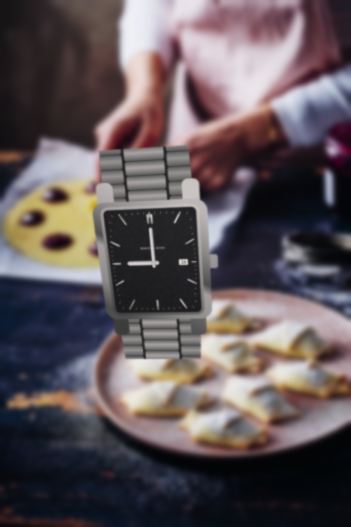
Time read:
9 h 00 min
